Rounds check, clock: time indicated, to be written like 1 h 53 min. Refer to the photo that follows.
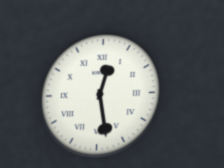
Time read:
12 h 28 min
